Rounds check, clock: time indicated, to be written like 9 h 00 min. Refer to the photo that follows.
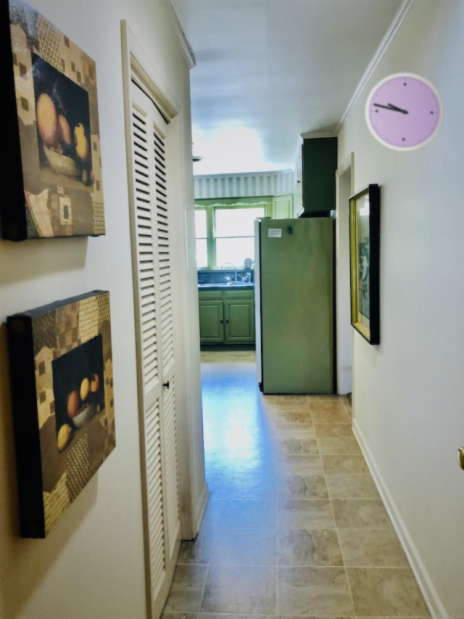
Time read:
9 h 47 min
